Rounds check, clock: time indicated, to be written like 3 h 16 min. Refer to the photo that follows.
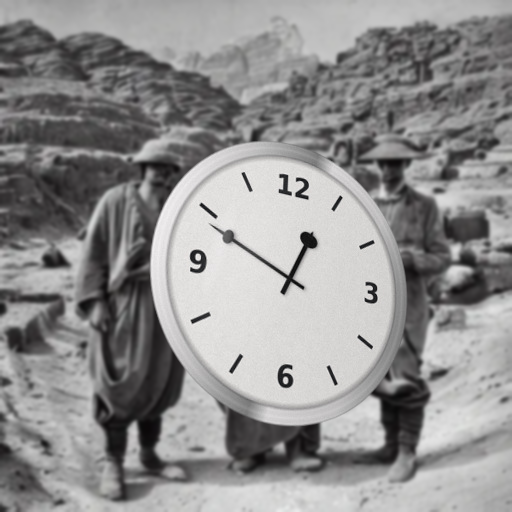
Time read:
12 h 49 min
